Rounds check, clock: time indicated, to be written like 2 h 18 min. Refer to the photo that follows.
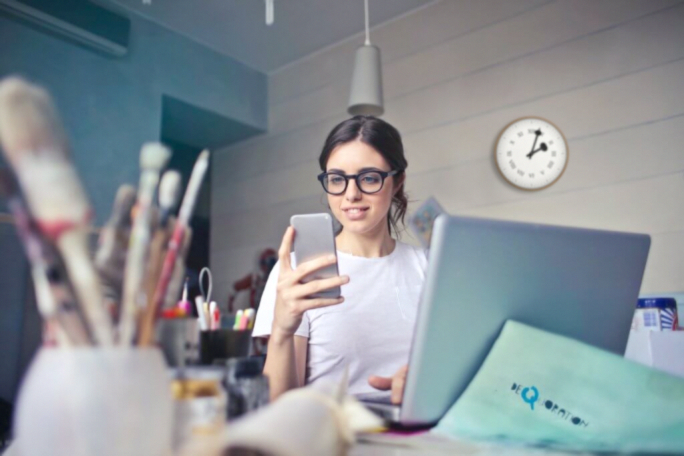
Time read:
2 h 03 min
